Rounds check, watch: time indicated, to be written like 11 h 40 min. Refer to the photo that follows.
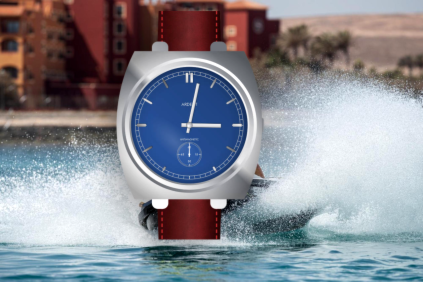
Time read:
3 h 02 min
